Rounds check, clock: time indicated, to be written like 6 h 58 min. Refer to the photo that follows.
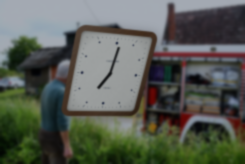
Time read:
7 h 01 min
